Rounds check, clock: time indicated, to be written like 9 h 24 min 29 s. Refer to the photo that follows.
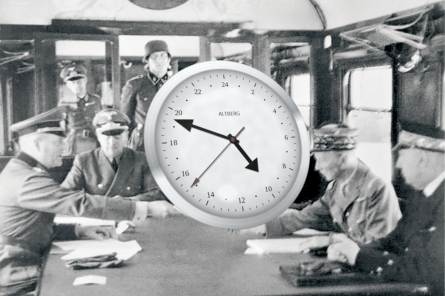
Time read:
9 h 48 min 38 s
